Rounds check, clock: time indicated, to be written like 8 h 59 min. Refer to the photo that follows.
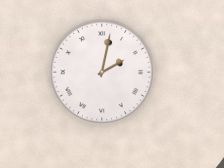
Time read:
2 h 02 min
